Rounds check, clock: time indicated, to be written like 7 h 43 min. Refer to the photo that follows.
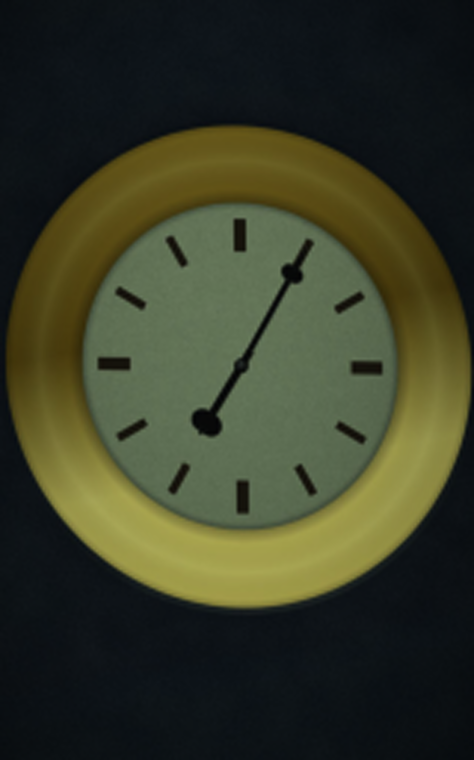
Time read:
7 h 05 min
